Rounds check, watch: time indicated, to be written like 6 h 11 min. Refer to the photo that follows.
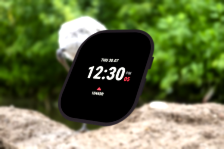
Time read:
12 h 30 min
